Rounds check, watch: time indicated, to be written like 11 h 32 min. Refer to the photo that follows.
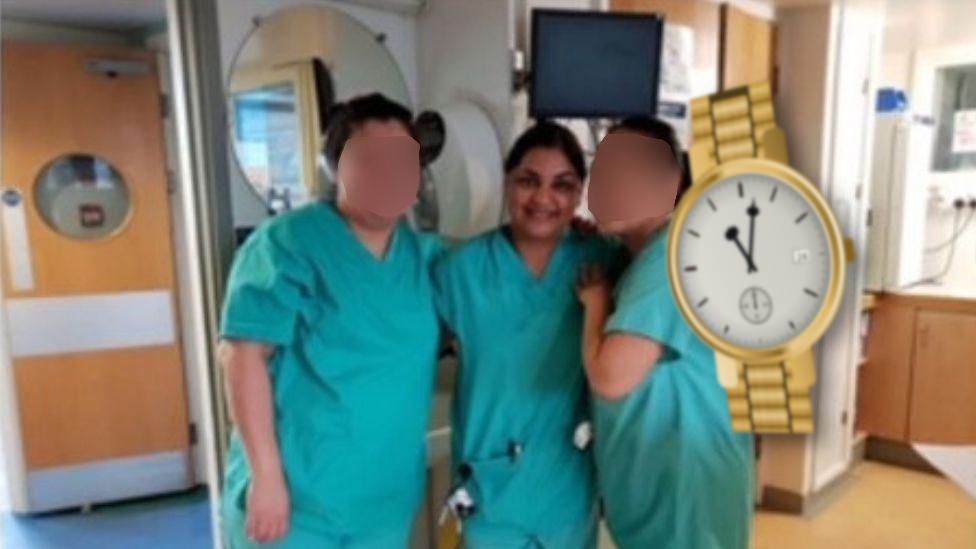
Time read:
11 h 02 min
